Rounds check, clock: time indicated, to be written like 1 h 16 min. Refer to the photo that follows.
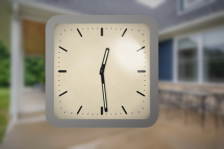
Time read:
12 h 29 min
